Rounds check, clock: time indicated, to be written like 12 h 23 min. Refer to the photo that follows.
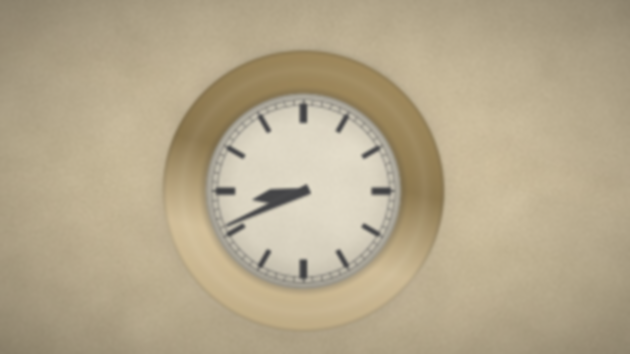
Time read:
8 h 41 min
